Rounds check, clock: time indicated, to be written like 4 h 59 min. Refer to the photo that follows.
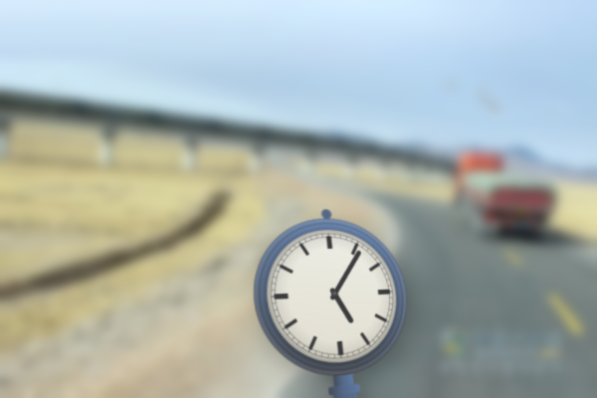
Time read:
5 h 06 min
